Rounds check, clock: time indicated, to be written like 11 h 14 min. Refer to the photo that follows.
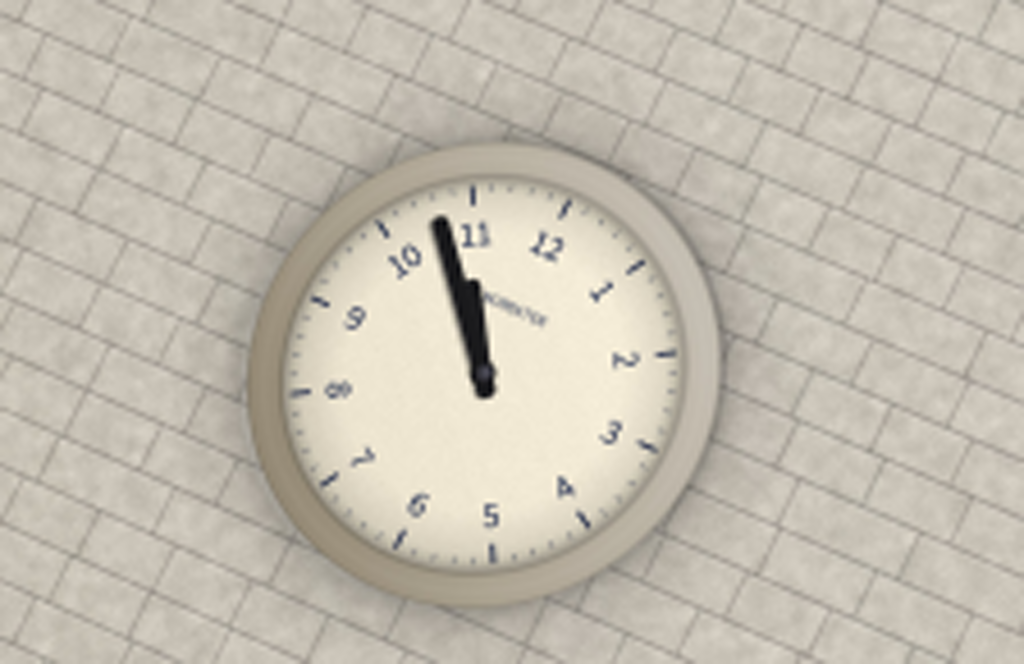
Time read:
10 h 53 min
